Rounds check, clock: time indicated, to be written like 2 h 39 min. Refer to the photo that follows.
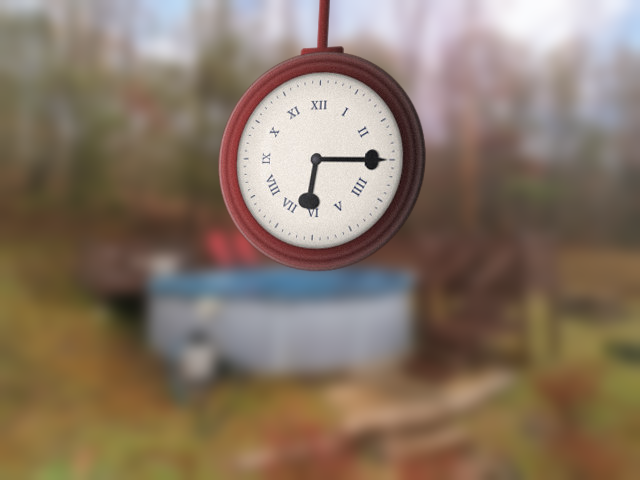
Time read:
6 h 15 min
